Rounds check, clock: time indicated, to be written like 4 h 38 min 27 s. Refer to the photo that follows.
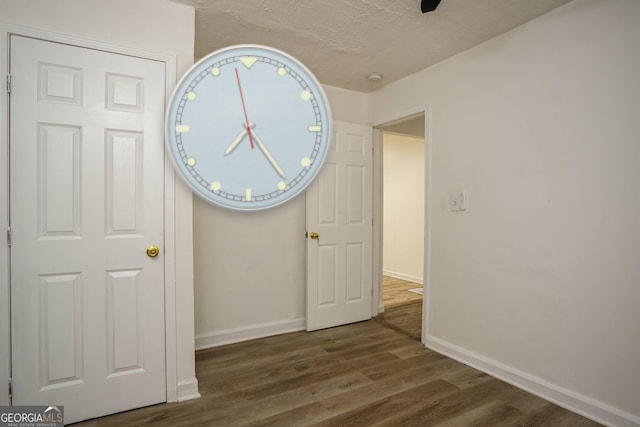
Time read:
7 h 23 min 58 s
